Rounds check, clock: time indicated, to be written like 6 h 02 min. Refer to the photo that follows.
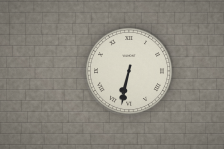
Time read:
6 h 32 min
